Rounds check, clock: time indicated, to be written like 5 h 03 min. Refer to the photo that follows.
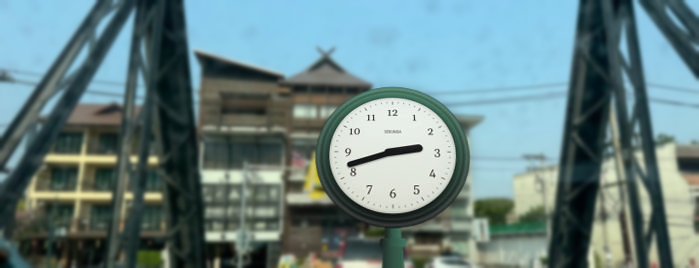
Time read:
2 h 42 min
